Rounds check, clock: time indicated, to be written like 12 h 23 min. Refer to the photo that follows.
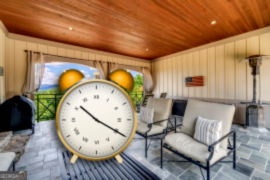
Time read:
10 h 20 min
